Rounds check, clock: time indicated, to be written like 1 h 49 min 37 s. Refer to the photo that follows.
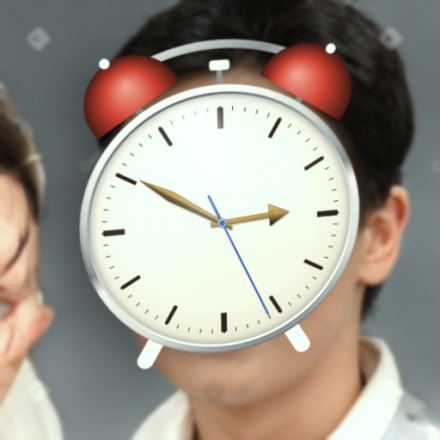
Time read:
2 h 50 min 26 s
